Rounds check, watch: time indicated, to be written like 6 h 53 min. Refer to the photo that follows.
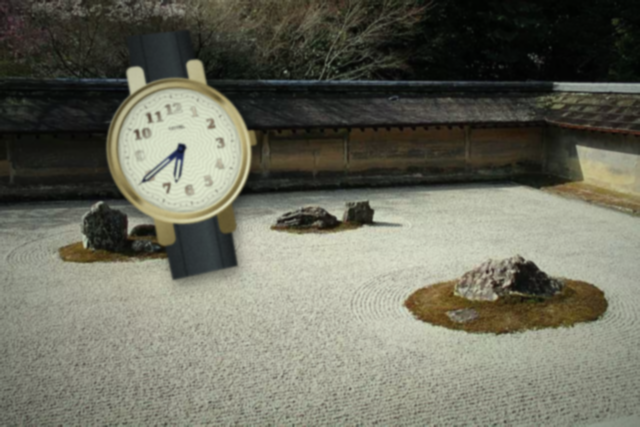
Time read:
6 h 40 min
